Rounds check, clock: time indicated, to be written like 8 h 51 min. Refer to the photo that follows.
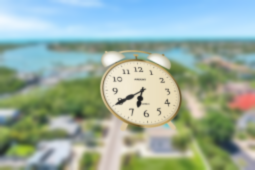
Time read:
6 h 40 min
